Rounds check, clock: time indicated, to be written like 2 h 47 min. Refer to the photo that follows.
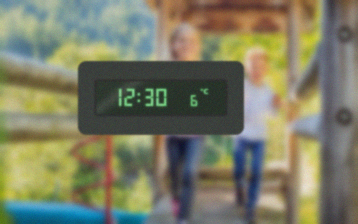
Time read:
12 h 30 min
